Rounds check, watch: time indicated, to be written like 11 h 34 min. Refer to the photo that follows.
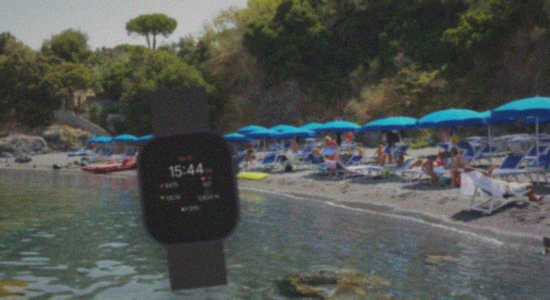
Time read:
15 h 44 min
